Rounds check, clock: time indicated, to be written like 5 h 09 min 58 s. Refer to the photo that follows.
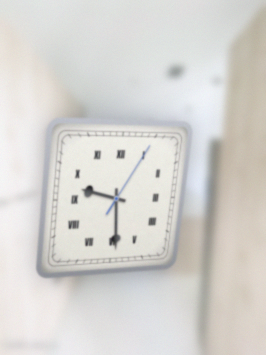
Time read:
9 h 29 min 05 s
